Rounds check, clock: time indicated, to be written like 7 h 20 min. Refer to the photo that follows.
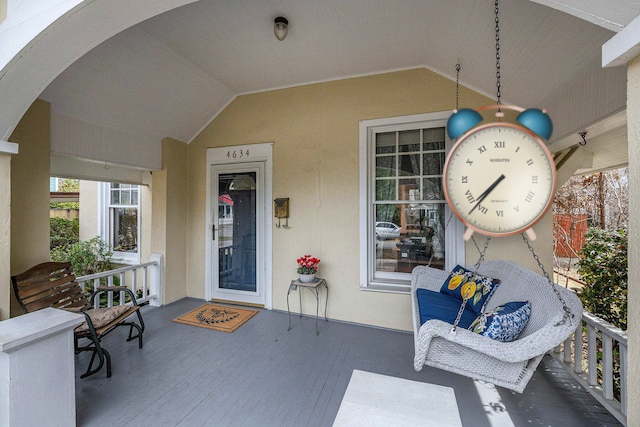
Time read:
7 h 37 min
